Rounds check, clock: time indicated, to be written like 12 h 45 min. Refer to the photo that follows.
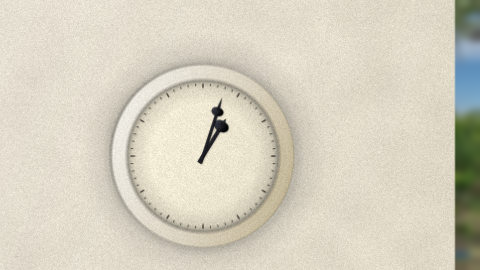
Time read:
1 h 03 min
